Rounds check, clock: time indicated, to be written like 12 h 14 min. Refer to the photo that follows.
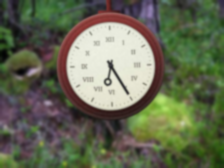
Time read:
6 h 25 min
